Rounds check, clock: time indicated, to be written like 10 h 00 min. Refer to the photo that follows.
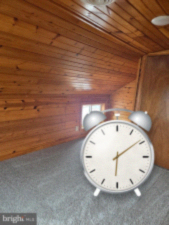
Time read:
6 h 09 min
